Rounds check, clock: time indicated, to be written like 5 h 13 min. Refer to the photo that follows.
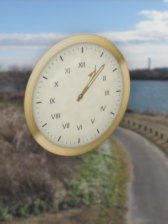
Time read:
1 h 07 min
